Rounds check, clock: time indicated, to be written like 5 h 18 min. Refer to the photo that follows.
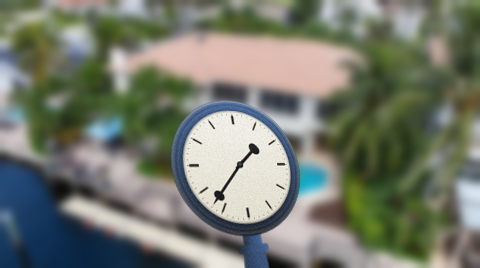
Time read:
1 h 37 min
